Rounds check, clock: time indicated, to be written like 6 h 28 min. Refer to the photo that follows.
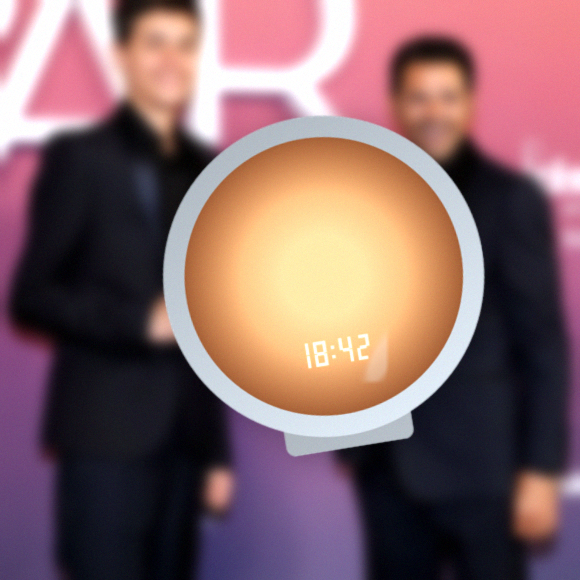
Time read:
18 h 42 min
